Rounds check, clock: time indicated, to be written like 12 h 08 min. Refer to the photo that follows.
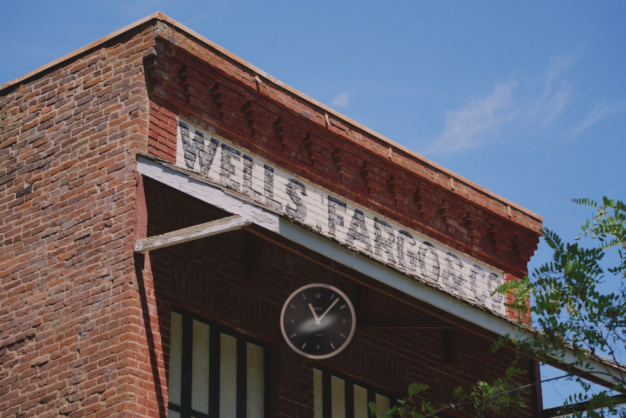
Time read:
11 h 07 min
